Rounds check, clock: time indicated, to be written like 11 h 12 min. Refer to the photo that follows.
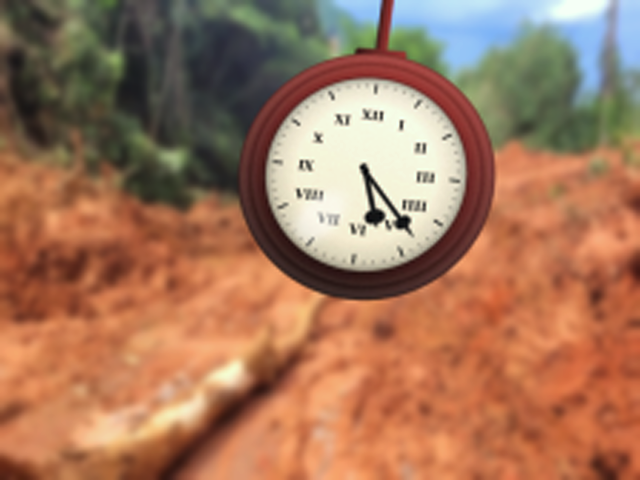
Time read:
5 h 23 min
